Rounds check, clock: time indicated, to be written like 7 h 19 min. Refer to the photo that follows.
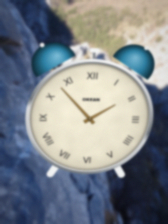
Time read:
1 h 53 min
